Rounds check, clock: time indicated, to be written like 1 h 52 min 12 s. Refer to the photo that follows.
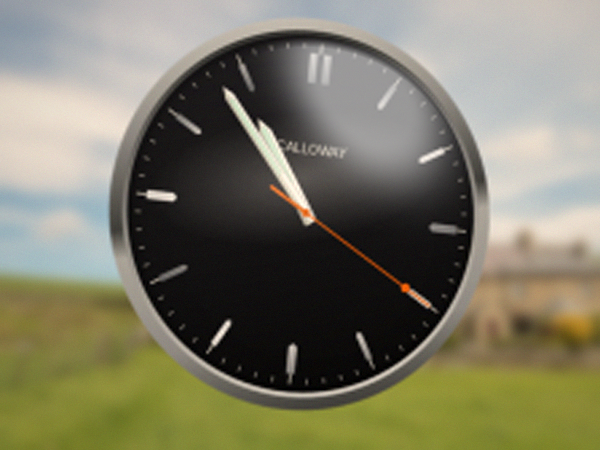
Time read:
10 h 53 min 20 s
